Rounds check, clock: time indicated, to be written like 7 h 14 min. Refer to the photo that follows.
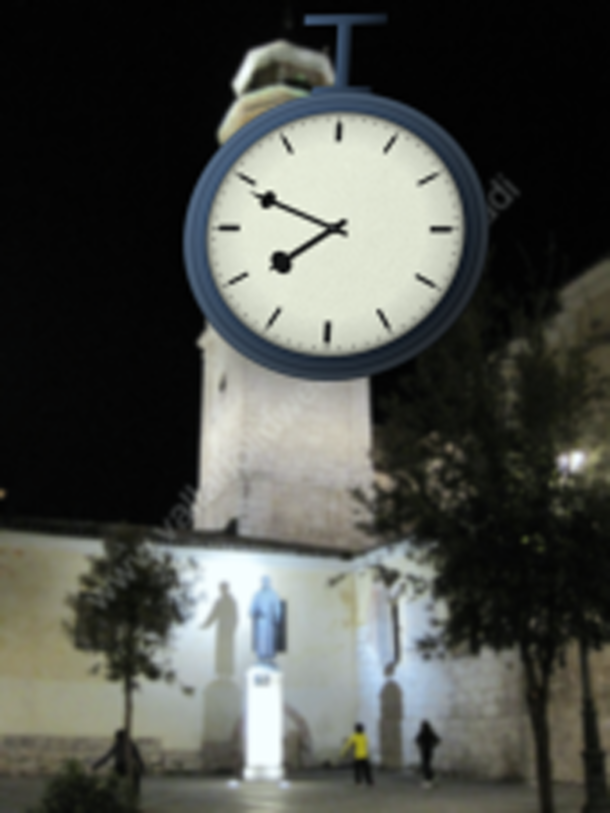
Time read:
7 h 49 min
